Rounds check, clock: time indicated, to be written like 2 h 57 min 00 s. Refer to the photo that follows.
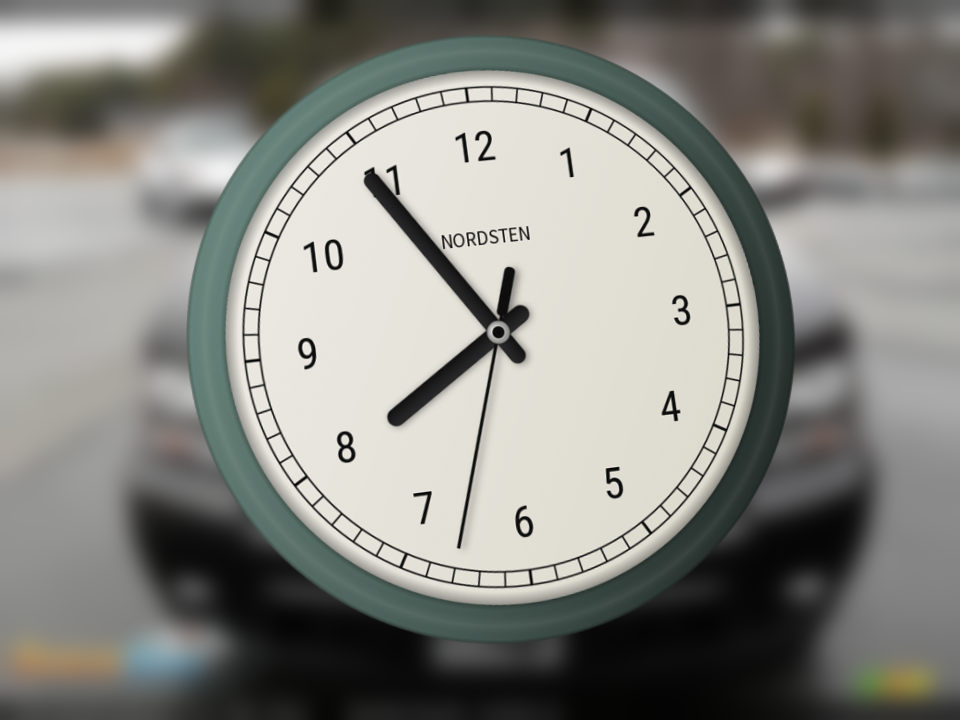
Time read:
7 h 54 min 33 s
